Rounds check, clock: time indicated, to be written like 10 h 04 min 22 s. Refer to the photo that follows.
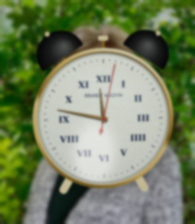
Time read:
11 h 47 min 02 s
